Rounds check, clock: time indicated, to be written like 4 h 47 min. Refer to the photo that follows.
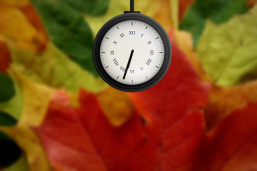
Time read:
6 h 33 min
